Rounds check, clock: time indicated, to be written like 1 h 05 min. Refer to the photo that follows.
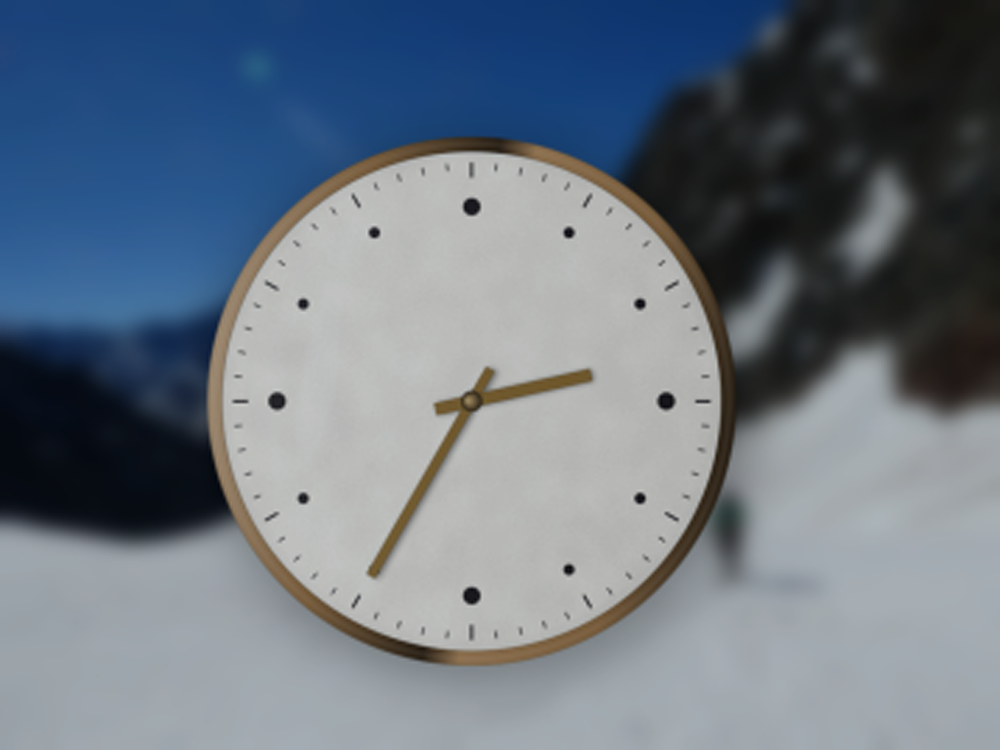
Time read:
2 h 35 min
